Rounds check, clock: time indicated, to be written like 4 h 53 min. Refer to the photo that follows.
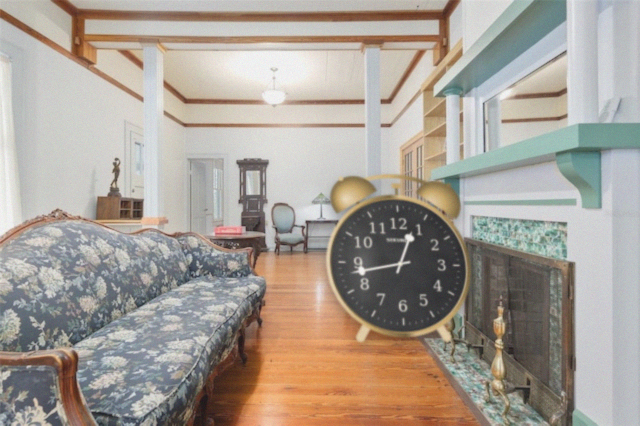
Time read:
12 h 43 min
